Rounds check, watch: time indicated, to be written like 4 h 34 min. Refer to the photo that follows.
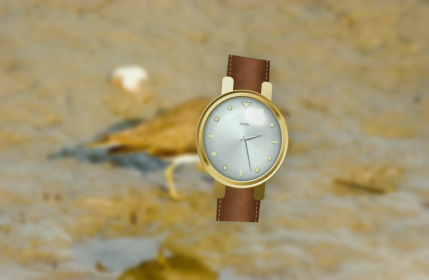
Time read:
2 h 27 min
